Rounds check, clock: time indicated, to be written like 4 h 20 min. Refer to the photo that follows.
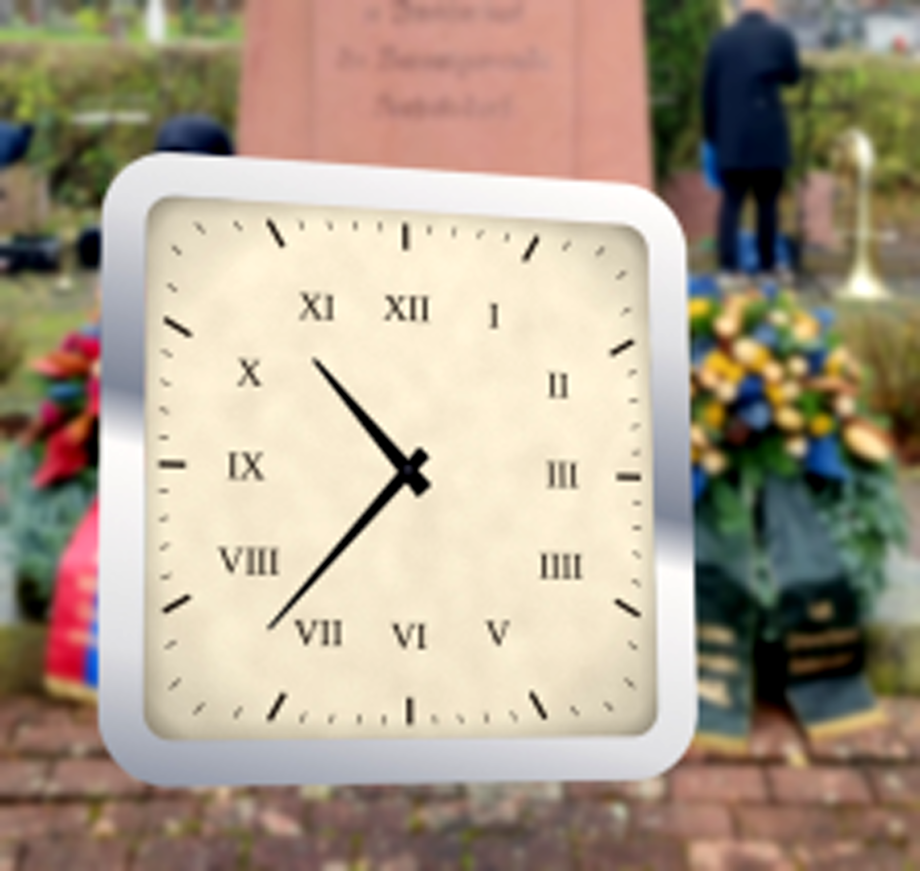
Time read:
10 h 37 min
